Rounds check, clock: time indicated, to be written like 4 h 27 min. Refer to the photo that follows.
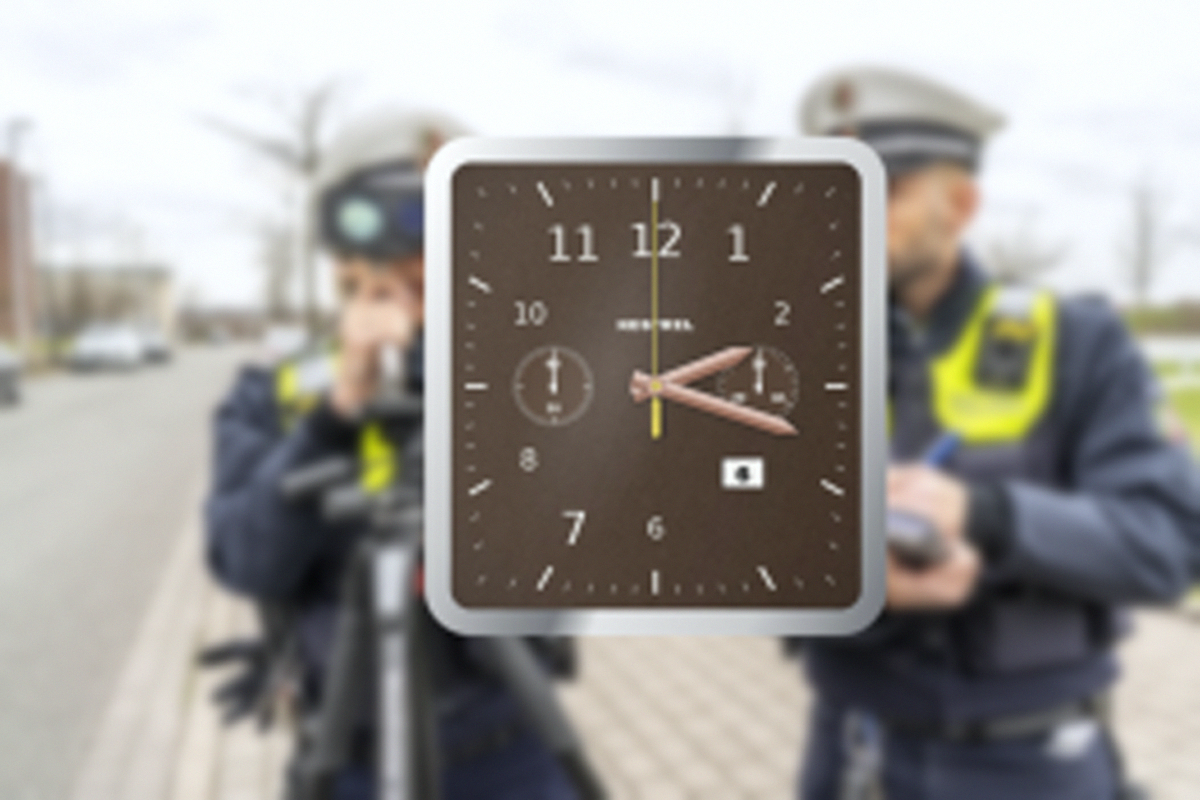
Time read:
2 h 18 min
